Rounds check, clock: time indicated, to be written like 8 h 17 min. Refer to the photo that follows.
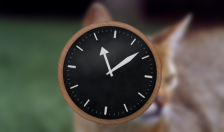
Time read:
11 h 08 min
